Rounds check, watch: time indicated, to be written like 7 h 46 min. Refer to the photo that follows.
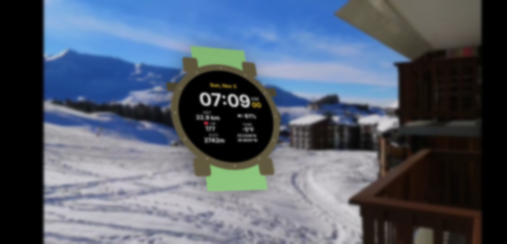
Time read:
7 h 09 min
